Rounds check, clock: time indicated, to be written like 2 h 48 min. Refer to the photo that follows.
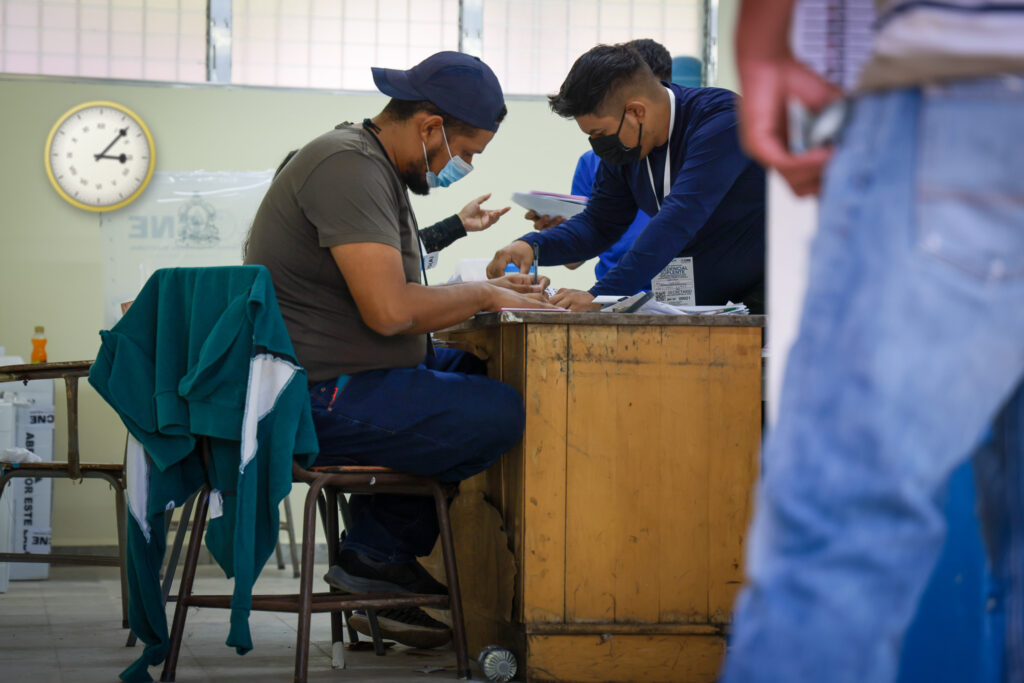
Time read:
3 h 07 min
